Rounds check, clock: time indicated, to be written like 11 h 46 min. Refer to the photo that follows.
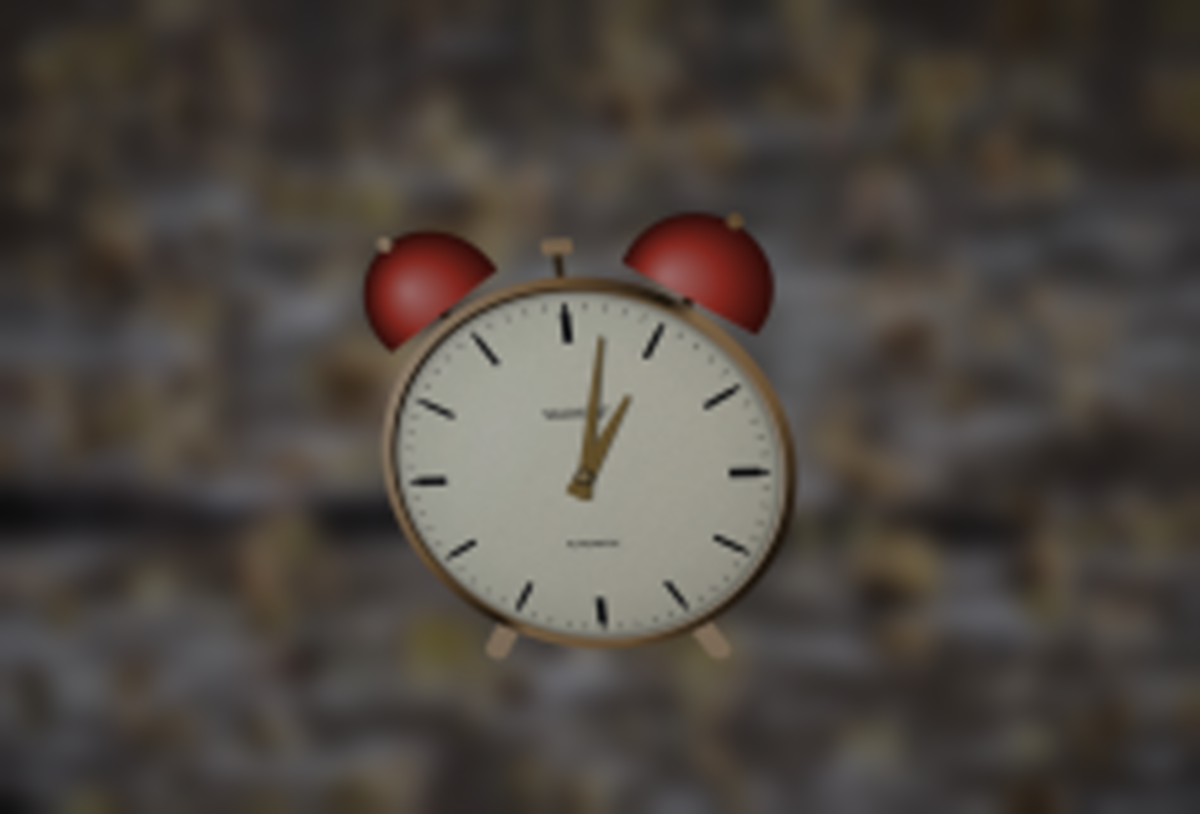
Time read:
1 h 02 min
